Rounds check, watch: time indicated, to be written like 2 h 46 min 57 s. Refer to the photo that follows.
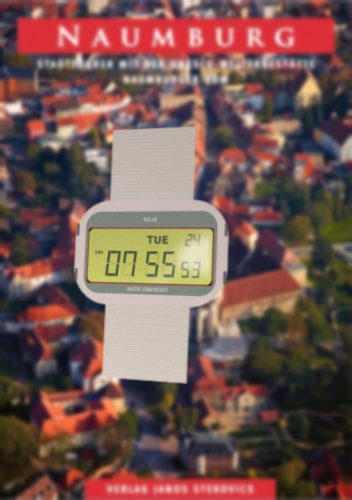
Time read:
7 h 55 min 53 s
